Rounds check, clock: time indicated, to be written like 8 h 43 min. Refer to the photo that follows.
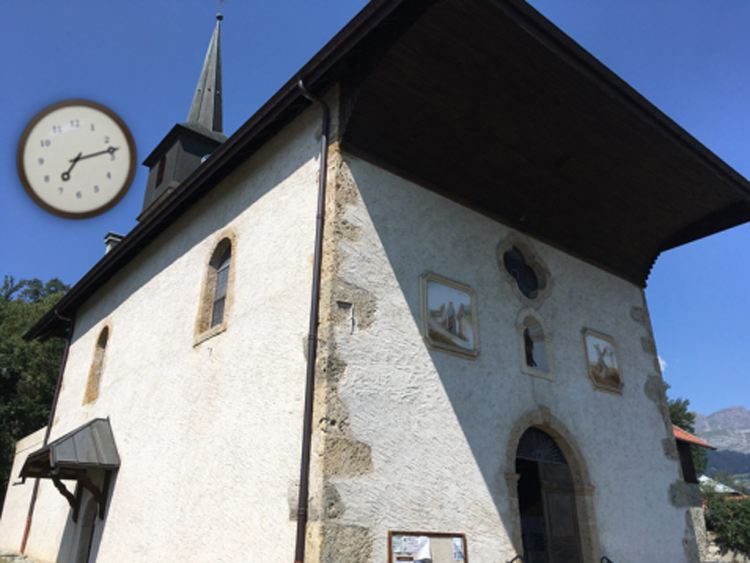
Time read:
7 h 13 min
